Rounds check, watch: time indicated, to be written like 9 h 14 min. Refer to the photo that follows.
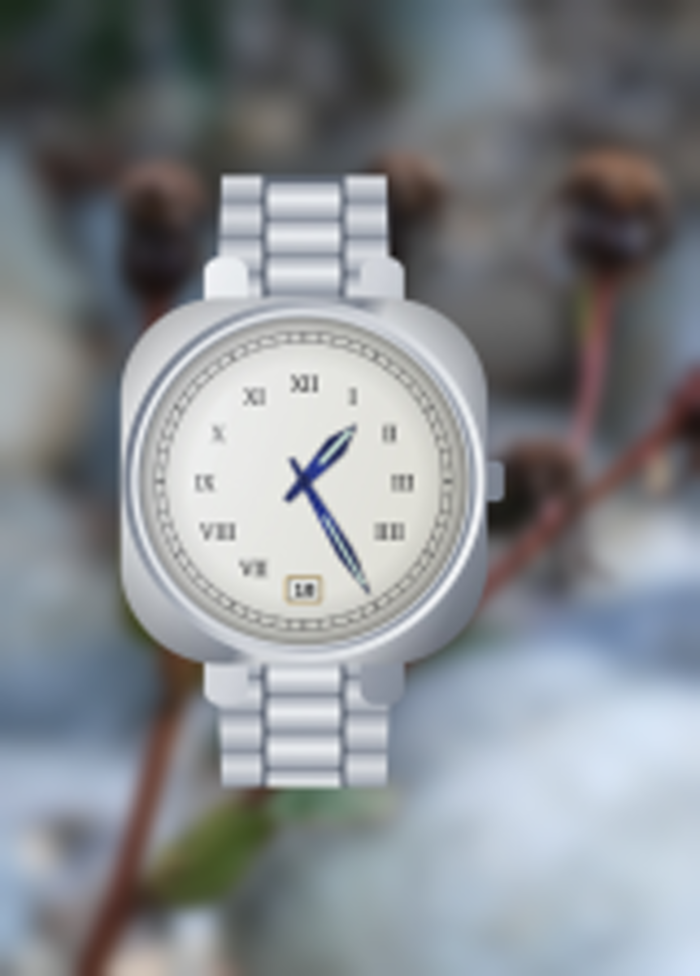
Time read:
1 h 25 min
